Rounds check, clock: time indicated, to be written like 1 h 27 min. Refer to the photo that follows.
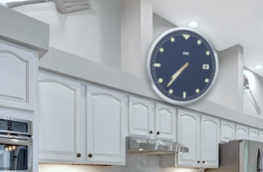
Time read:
7 h 37 min
